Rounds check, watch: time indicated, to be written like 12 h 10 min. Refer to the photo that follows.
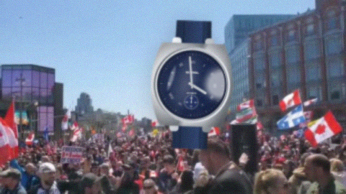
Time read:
3 h 59 min
